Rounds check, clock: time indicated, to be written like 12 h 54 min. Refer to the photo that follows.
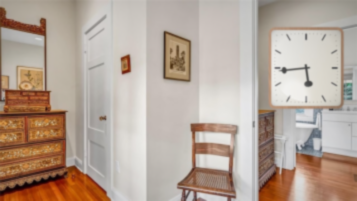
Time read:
5 h 44 min
